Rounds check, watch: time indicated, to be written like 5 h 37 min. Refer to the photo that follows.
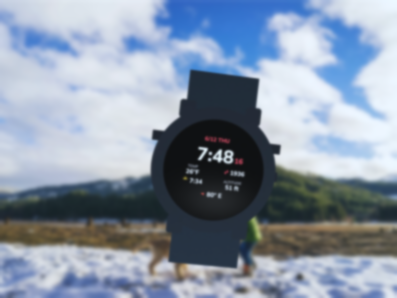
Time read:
7 h 48 min
